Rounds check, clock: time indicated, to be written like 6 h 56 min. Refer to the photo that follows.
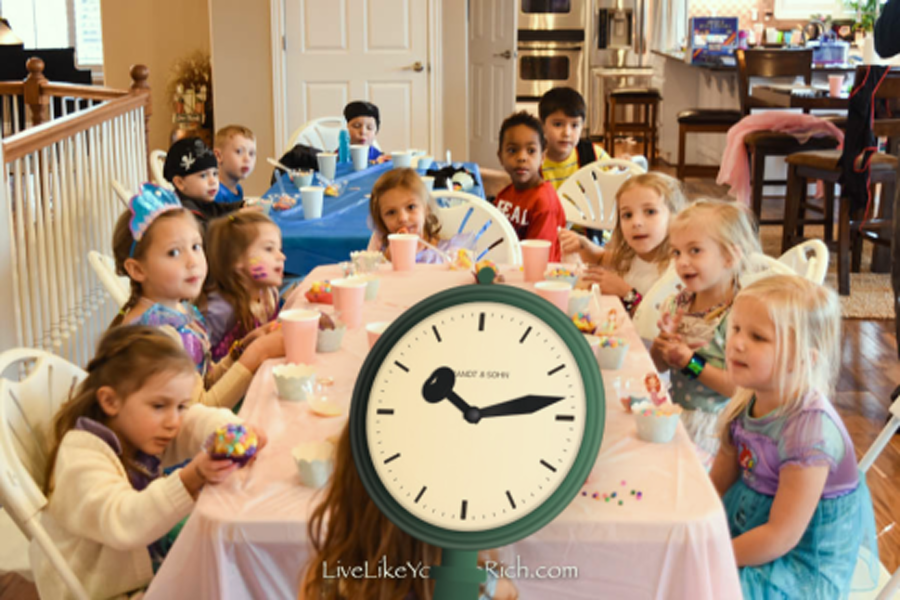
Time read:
10 h 13 min
